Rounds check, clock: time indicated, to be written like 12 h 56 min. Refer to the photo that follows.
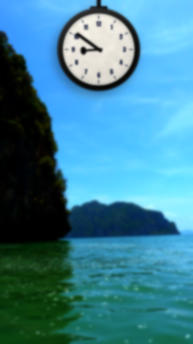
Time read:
8 h 51 min
